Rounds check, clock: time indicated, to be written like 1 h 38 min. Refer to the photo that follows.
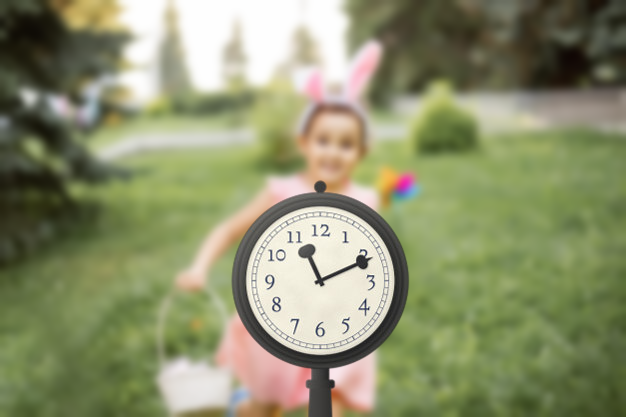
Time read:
11 h 11 min
